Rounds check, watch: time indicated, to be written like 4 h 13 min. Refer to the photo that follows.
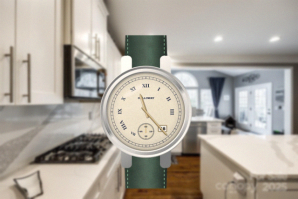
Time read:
11 h 23 min
